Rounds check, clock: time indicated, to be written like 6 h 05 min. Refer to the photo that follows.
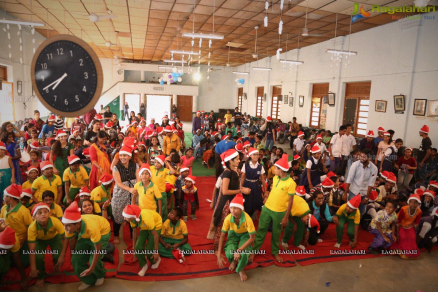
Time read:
7 h 41 min
